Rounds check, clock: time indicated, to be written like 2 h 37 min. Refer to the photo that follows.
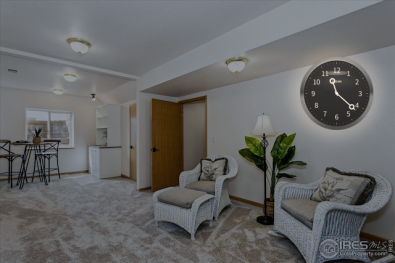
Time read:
11 h 22 min
